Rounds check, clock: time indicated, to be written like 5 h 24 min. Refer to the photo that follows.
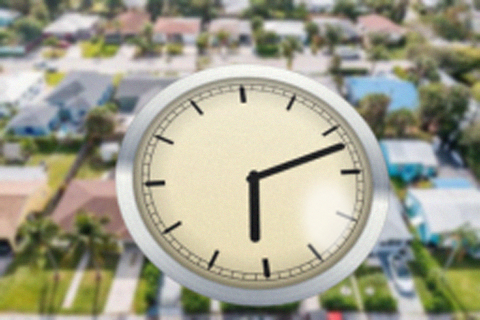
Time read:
6 h 12 min
